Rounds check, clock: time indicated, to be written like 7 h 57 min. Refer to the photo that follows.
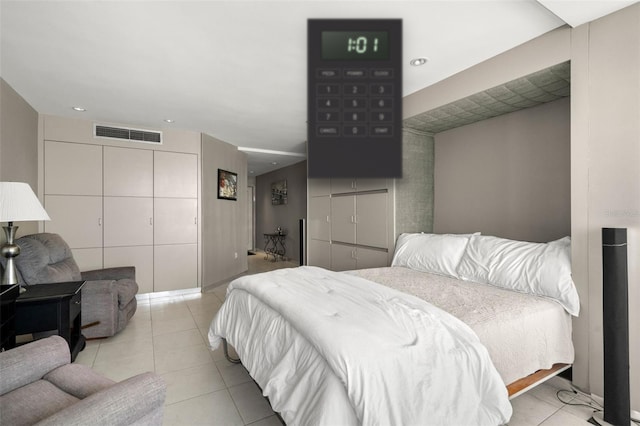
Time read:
1 h 01 min
